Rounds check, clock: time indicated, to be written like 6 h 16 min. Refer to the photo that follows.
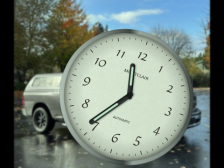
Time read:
11 h 36 min
